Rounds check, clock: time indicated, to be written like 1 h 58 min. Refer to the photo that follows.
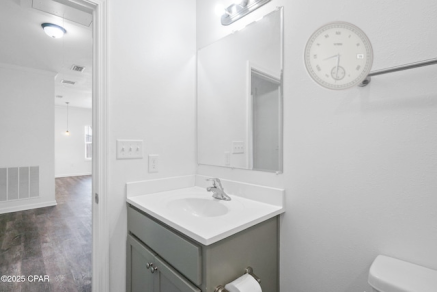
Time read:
8 h 31 min
